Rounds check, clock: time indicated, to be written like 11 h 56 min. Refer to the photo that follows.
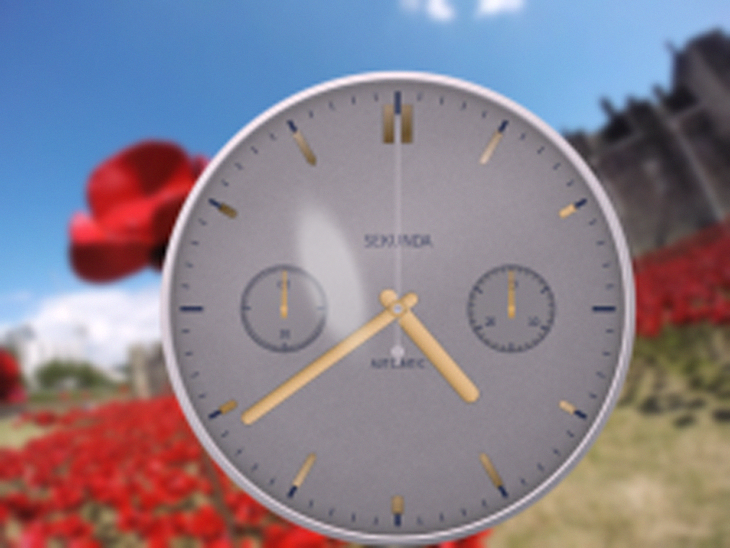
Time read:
4 h 39 min
